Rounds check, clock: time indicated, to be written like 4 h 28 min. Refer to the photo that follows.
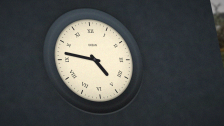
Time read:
4 h 47 min
